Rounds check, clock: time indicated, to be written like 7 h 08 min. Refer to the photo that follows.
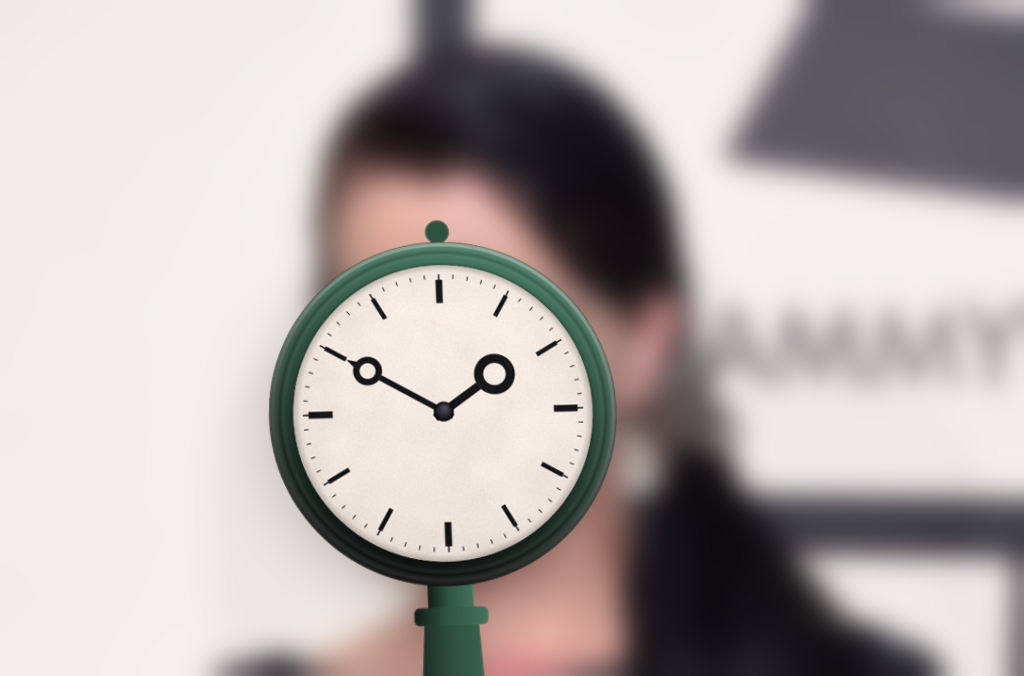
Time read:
1 h 50 min
